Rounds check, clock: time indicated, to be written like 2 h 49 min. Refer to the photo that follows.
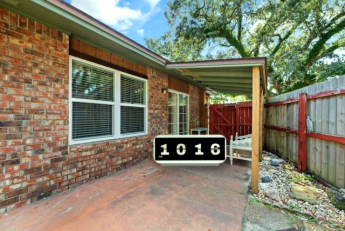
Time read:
10 h 16 min
